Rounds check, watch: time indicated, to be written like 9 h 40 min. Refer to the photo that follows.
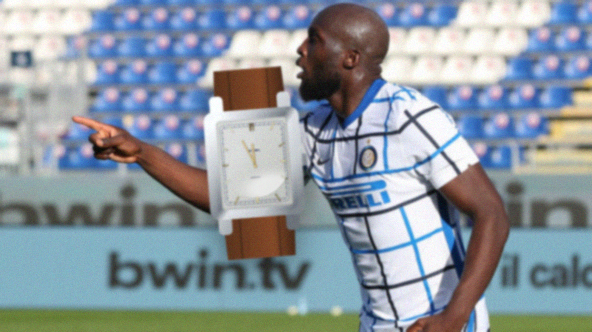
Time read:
11 h 56 min
